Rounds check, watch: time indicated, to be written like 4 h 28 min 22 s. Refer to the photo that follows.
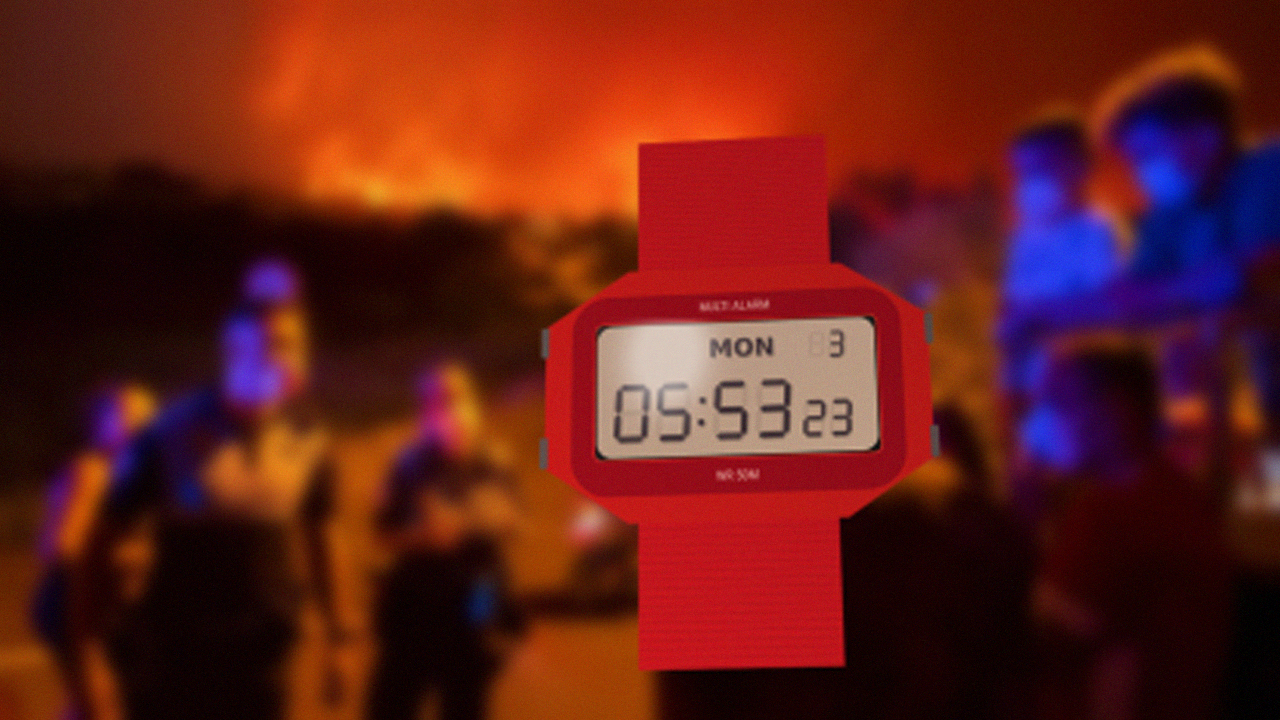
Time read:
5 h 53 min 23 s
